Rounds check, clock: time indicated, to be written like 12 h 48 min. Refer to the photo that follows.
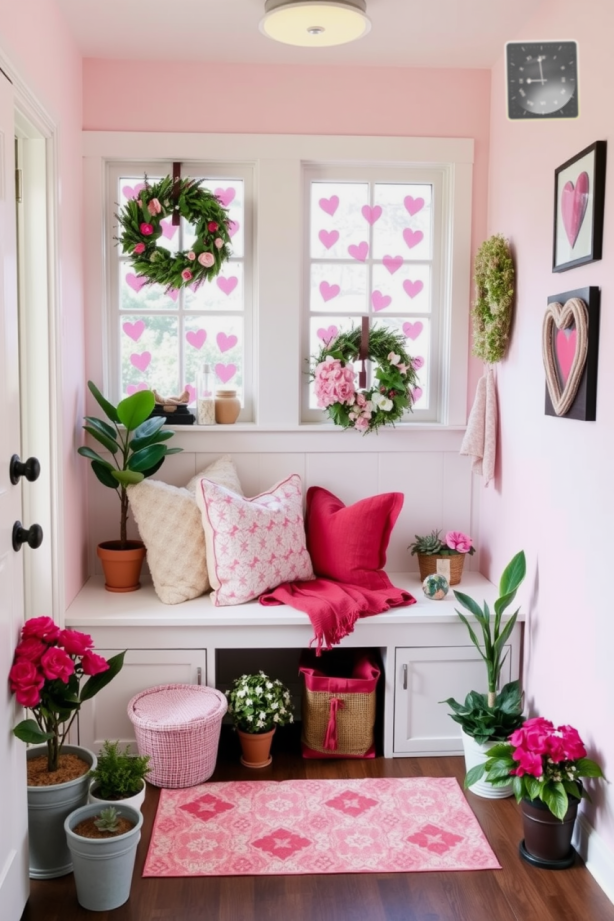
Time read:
8 h 59 min
